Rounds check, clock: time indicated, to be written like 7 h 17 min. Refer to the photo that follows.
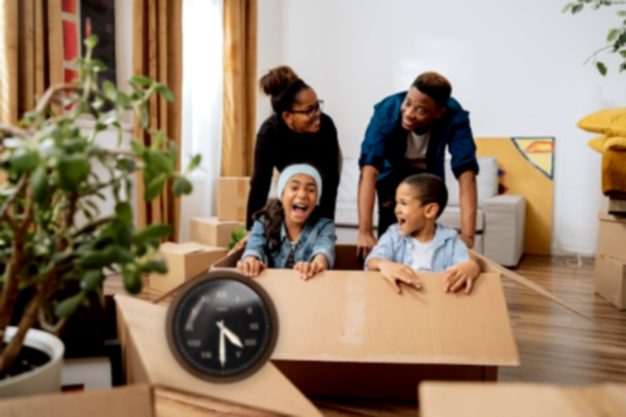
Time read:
4 h 30 min
